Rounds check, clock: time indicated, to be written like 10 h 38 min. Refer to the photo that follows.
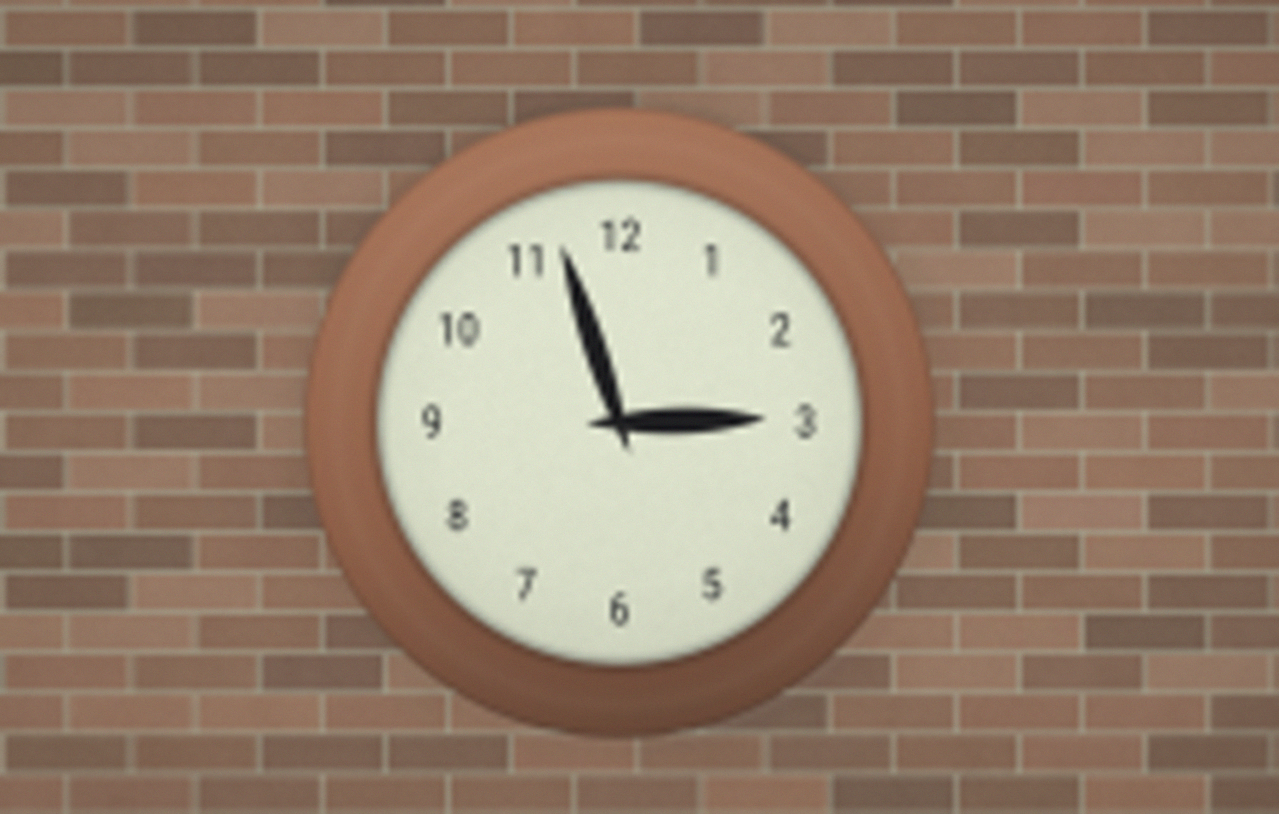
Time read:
2 h 57 min
